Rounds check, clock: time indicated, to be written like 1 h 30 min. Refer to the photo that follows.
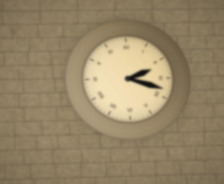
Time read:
2 h 18 min
